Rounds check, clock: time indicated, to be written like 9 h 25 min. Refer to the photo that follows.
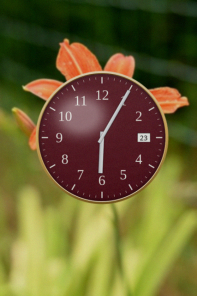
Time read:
6 h 05 min
